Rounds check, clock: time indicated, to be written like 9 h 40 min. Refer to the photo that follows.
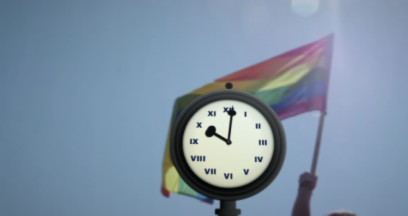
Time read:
10 h 01 min
